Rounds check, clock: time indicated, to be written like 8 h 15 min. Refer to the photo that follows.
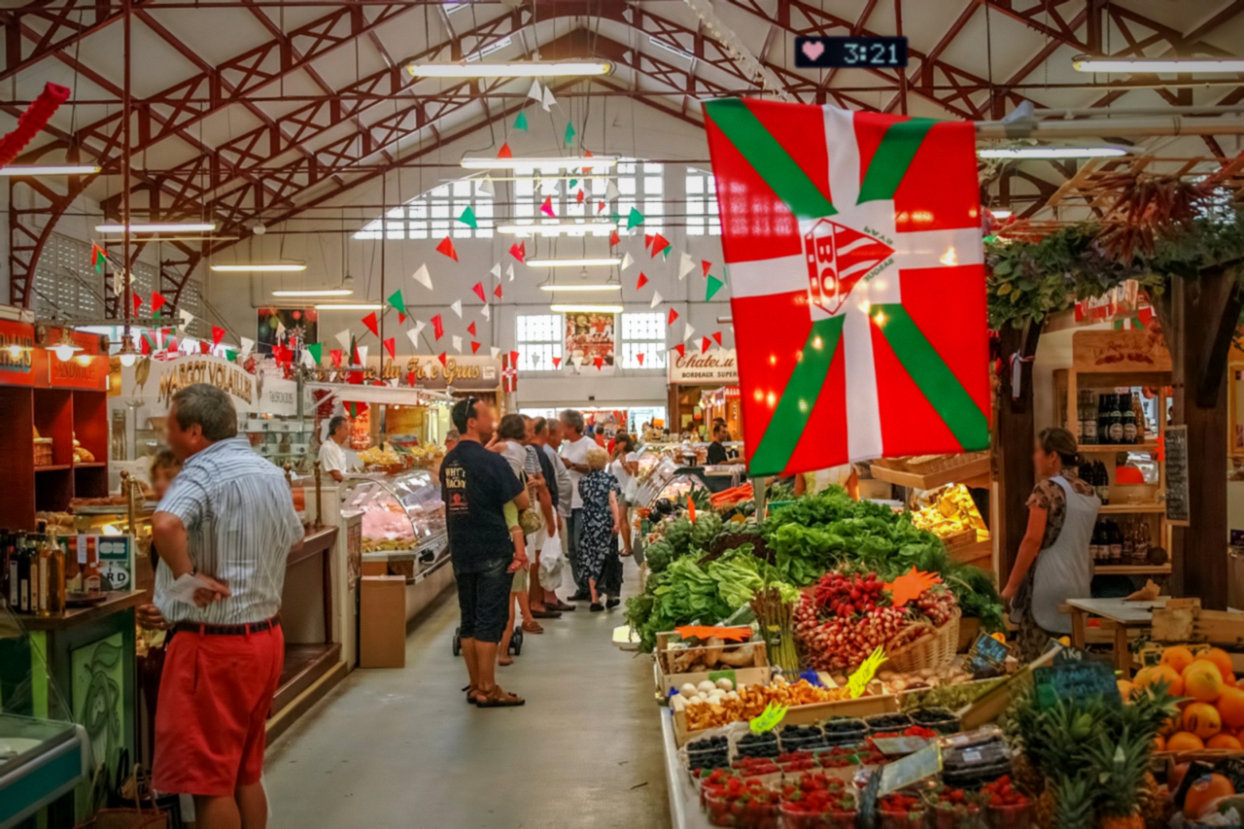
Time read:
3 h 21 min
